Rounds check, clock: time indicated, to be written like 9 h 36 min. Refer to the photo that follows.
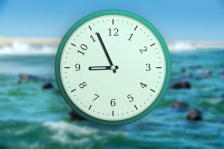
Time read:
8 h 56 min
